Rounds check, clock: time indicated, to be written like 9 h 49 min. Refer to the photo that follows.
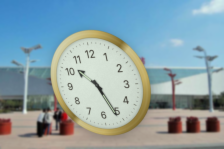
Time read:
10 h 26 min
